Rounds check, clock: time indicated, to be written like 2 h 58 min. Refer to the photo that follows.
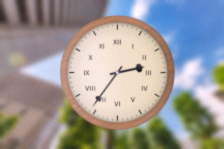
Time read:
2 h 36 min
